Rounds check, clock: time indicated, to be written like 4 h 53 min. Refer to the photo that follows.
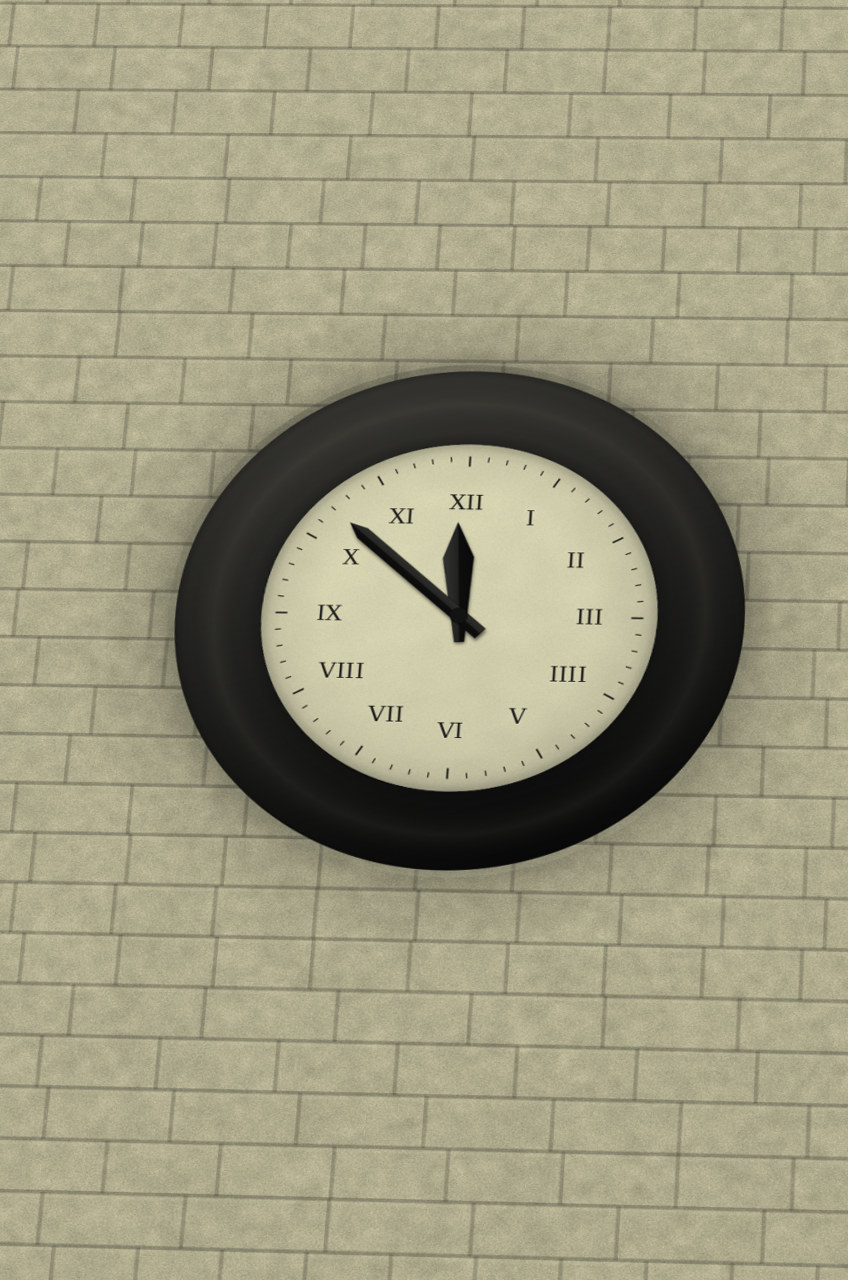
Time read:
11 h 52 min
